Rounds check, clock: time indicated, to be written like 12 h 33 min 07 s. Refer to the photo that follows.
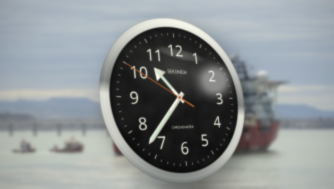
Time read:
10 h 36 min 50 s
